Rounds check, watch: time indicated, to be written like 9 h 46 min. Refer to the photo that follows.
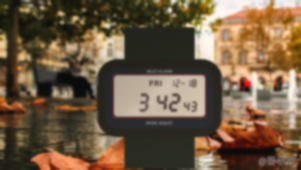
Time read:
3 h 42 min
